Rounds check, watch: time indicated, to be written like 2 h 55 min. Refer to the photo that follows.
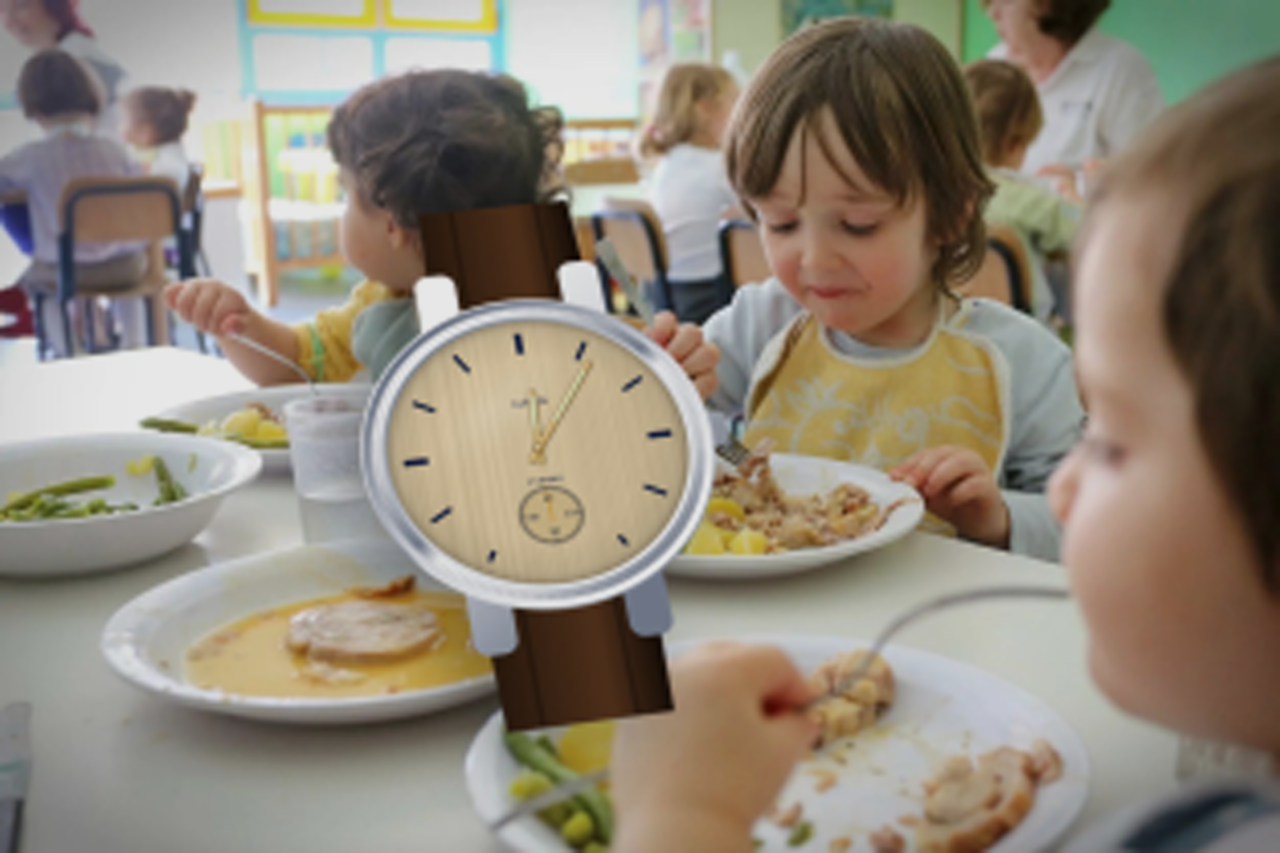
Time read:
12 h 06 min
